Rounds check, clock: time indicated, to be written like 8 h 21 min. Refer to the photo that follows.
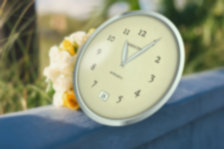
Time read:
11 h 05 min
